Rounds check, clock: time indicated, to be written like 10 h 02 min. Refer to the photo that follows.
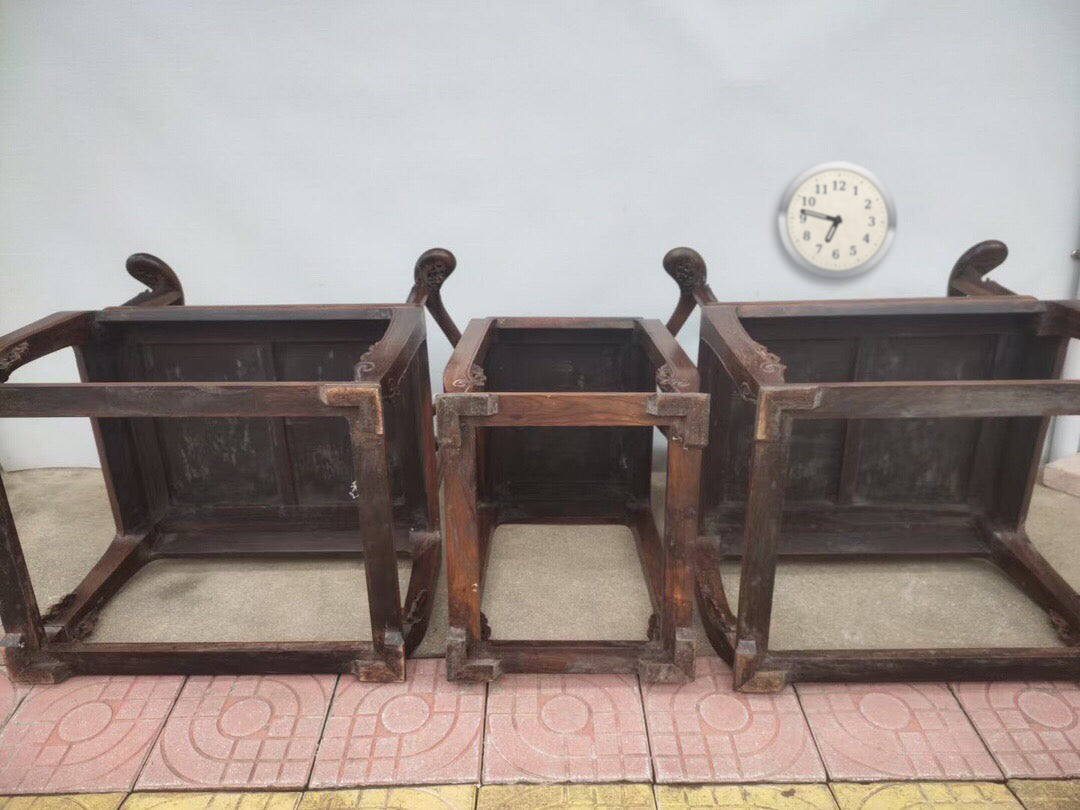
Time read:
6 h 47 min
